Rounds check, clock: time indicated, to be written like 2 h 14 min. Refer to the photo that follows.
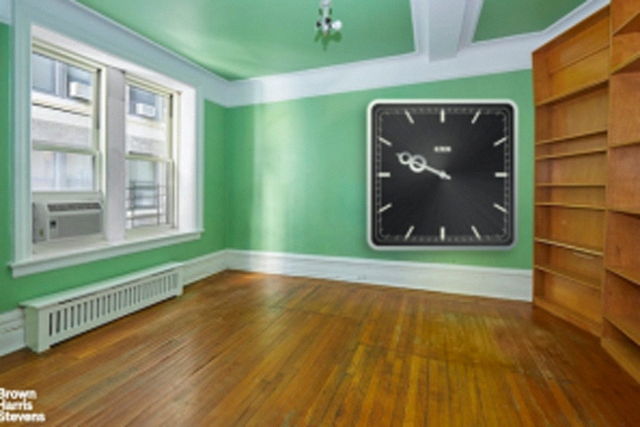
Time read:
9 h 49 min
